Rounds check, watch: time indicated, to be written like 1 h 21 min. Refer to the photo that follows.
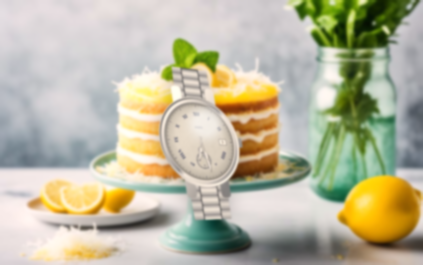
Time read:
6 h 28 min
